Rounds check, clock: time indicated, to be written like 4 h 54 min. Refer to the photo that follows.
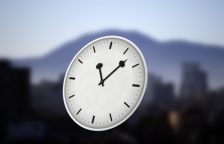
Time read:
11 h 07 min
